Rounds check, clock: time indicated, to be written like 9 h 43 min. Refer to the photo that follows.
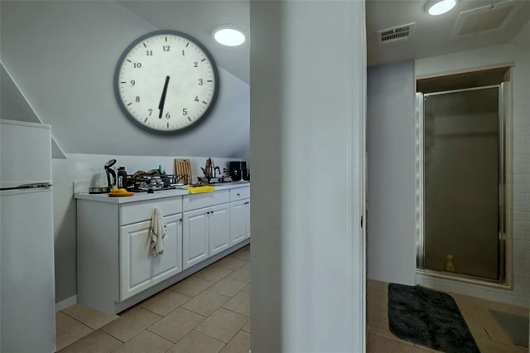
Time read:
6 h 32 min
